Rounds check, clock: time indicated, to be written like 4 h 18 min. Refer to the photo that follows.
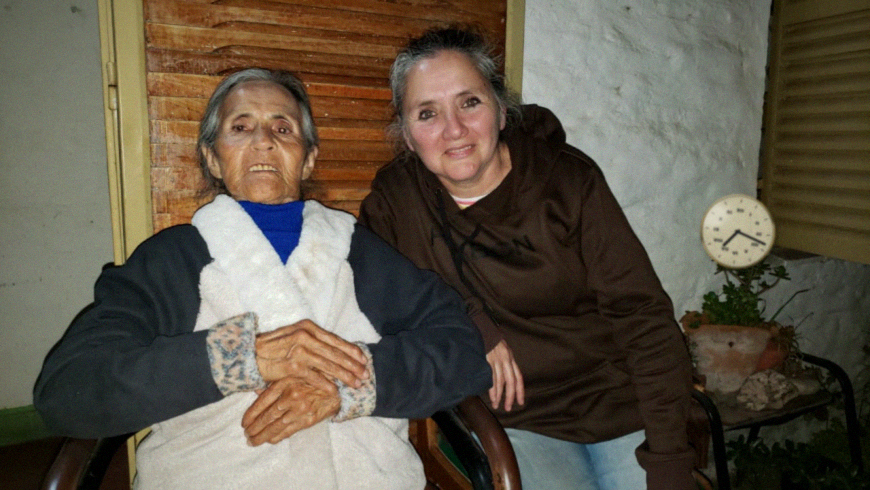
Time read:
7 h 18 min
